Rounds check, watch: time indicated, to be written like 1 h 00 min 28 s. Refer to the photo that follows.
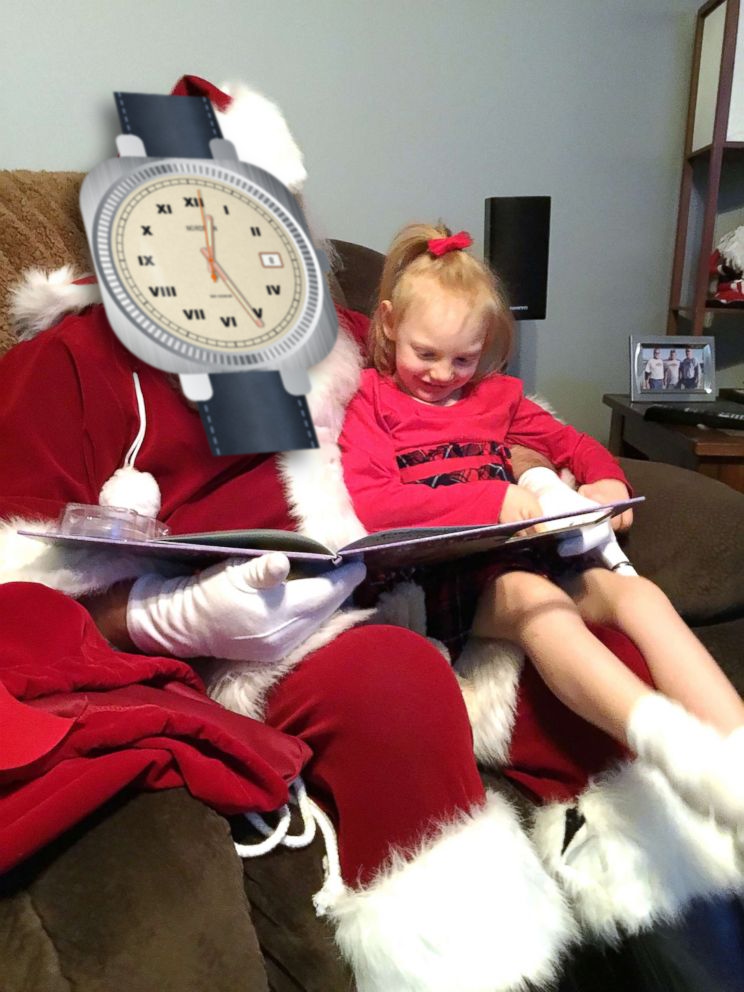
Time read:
12 h 26 min 01 s
